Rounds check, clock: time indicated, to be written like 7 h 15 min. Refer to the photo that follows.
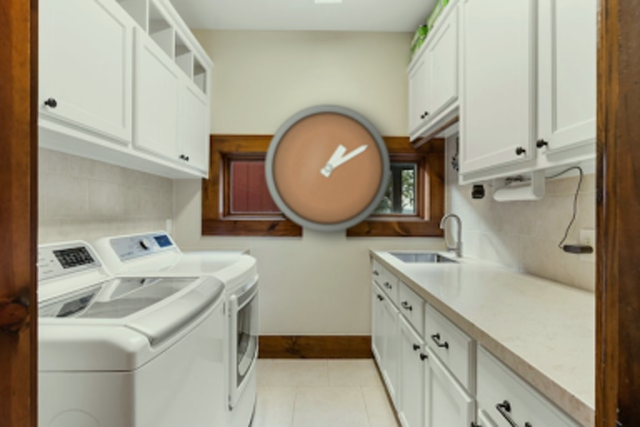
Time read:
1 h 10 min
